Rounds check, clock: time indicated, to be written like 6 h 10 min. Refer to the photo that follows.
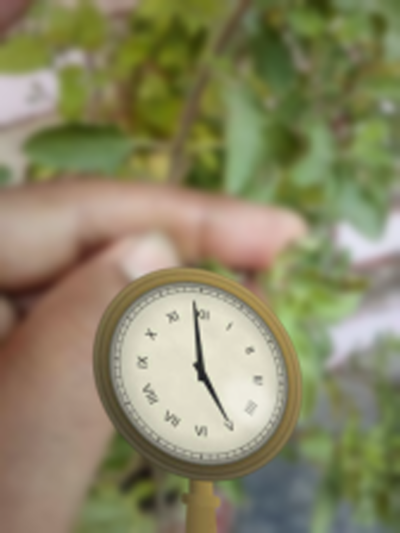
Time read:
4 h 59 min
